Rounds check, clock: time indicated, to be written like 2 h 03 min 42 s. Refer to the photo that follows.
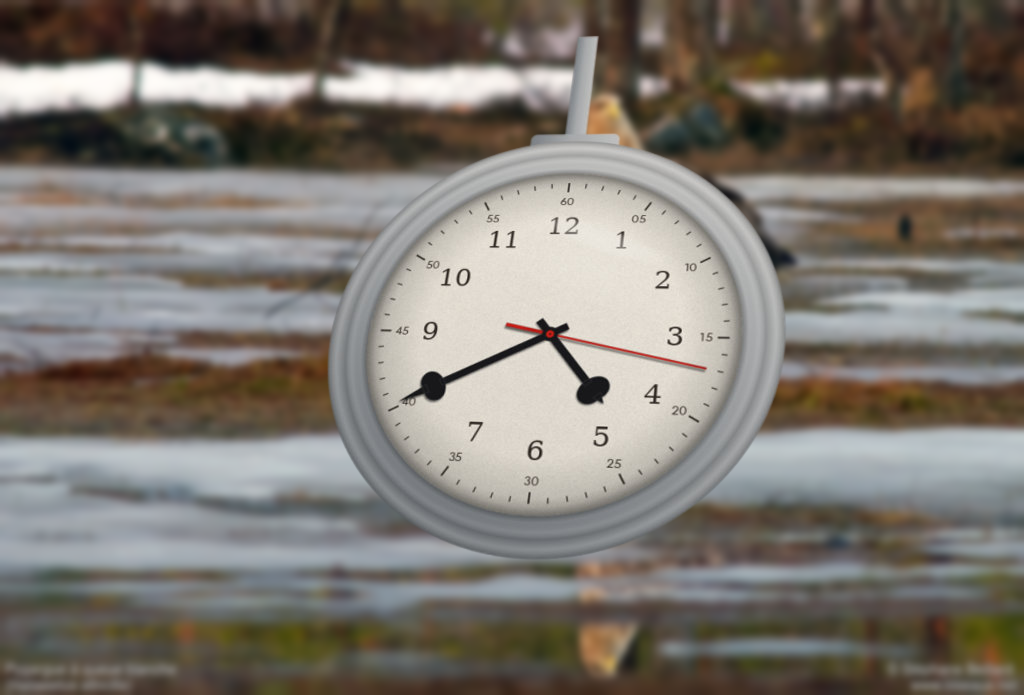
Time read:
4 h 40 min 17 s
